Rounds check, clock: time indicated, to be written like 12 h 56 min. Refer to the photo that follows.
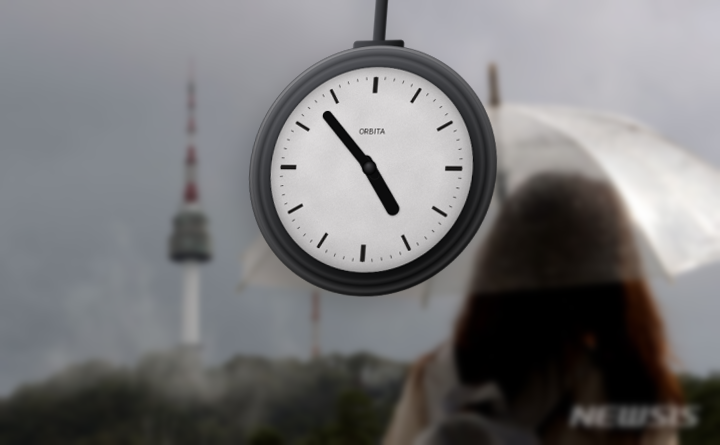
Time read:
4 h 53 min
